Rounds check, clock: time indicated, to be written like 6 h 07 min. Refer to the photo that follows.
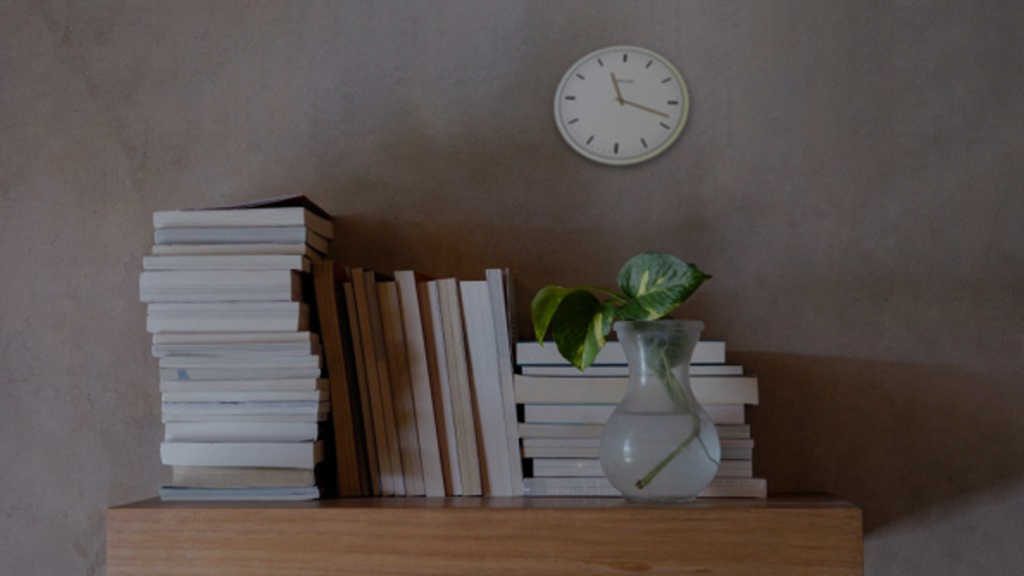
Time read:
11 h 18 min
